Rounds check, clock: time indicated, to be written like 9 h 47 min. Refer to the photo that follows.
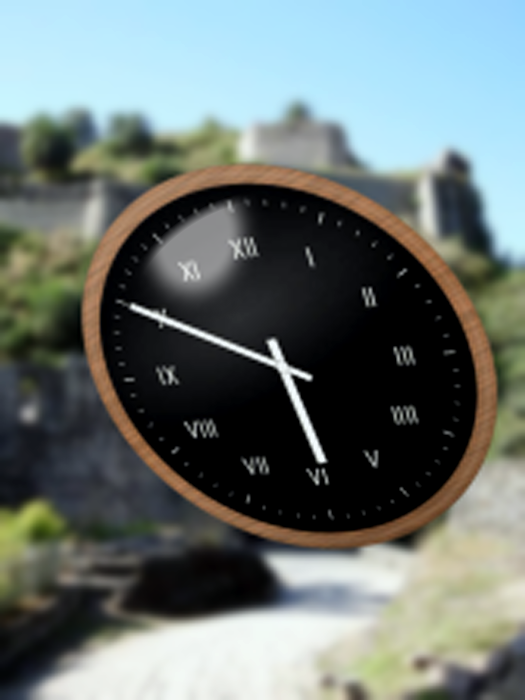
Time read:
5 h 50 min
